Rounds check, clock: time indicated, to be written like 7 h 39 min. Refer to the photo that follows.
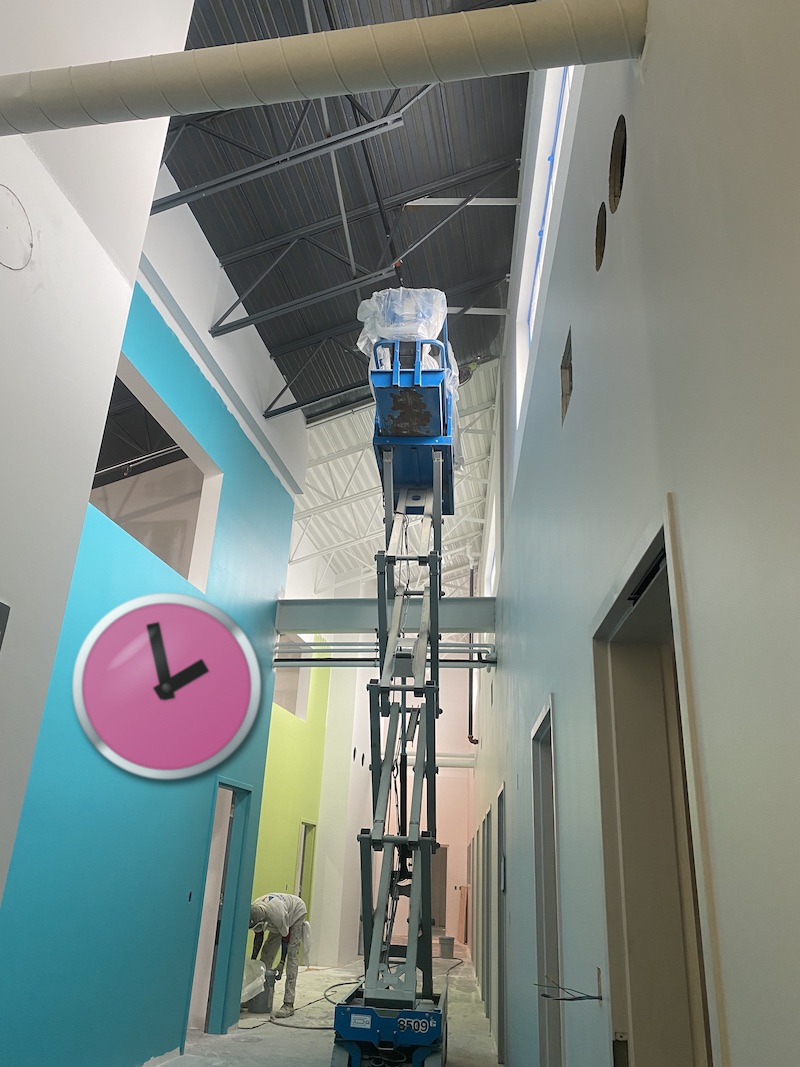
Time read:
1 h 58 min
